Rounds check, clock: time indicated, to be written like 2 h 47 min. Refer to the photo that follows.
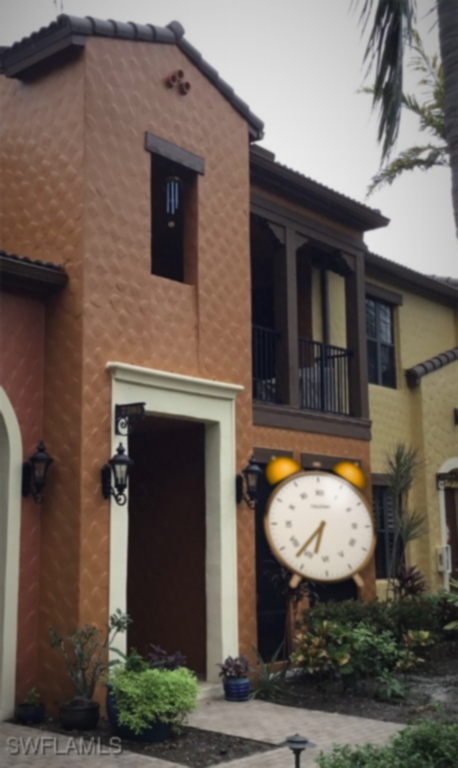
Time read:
6 h 37 min
